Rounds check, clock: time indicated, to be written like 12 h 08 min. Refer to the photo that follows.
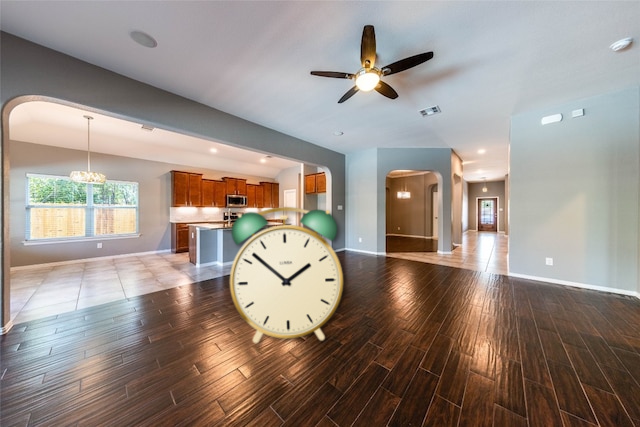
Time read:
1 h 52 min
